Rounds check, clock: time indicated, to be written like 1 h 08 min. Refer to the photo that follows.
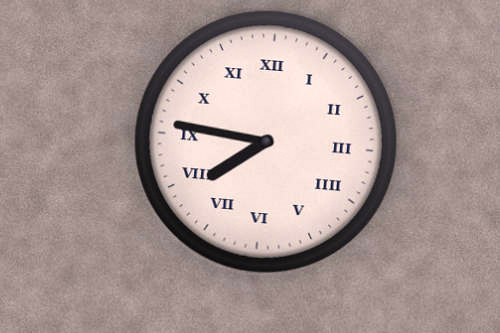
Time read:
7 h 46 min
